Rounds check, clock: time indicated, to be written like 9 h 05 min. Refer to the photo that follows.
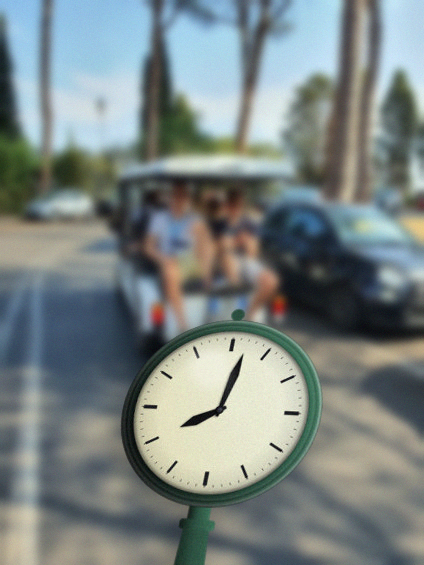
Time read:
8 h 02 min
